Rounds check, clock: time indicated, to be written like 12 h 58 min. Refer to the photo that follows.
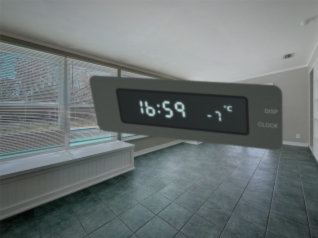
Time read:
16 h 59 min
